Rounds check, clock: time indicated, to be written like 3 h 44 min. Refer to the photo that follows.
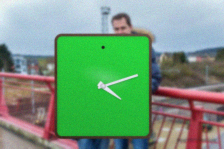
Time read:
4 h 12 min
